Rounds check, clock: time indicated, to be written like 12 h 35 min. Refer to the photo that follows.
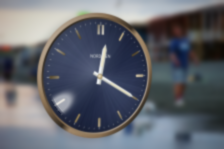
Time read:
12 h 20 min
